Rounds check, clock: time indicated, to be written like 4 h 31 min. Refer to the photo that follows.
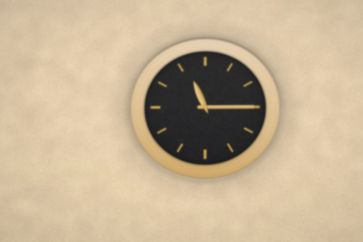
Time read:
11 h 15 min
